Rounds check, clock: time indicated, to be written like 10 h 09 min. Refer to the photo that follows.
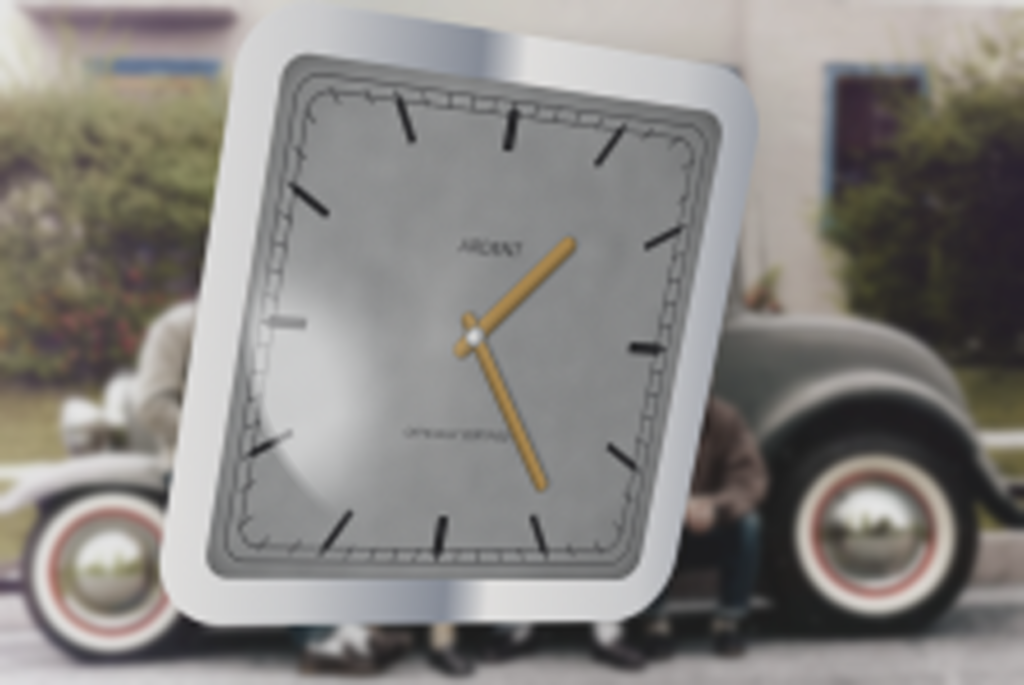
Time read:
1 h 24 min
